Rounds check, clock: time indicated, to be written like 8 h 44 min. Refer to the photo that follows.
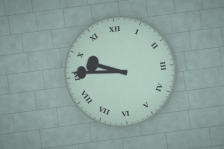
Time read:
9 h 46 min
